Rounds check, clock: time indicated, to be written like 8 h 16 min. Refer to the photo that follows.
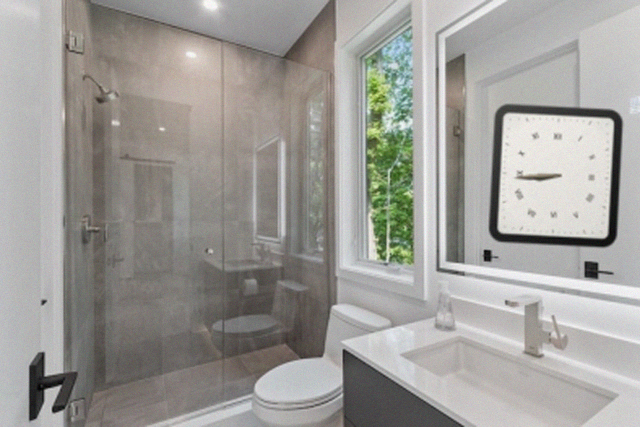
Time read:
8 h 44 min
